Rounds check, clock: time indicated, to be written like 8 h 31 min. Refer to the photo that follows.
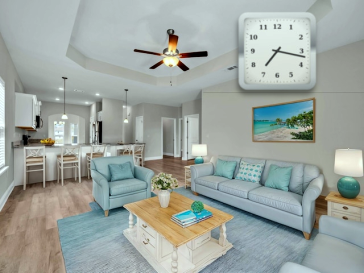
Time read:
7 h 17 min
